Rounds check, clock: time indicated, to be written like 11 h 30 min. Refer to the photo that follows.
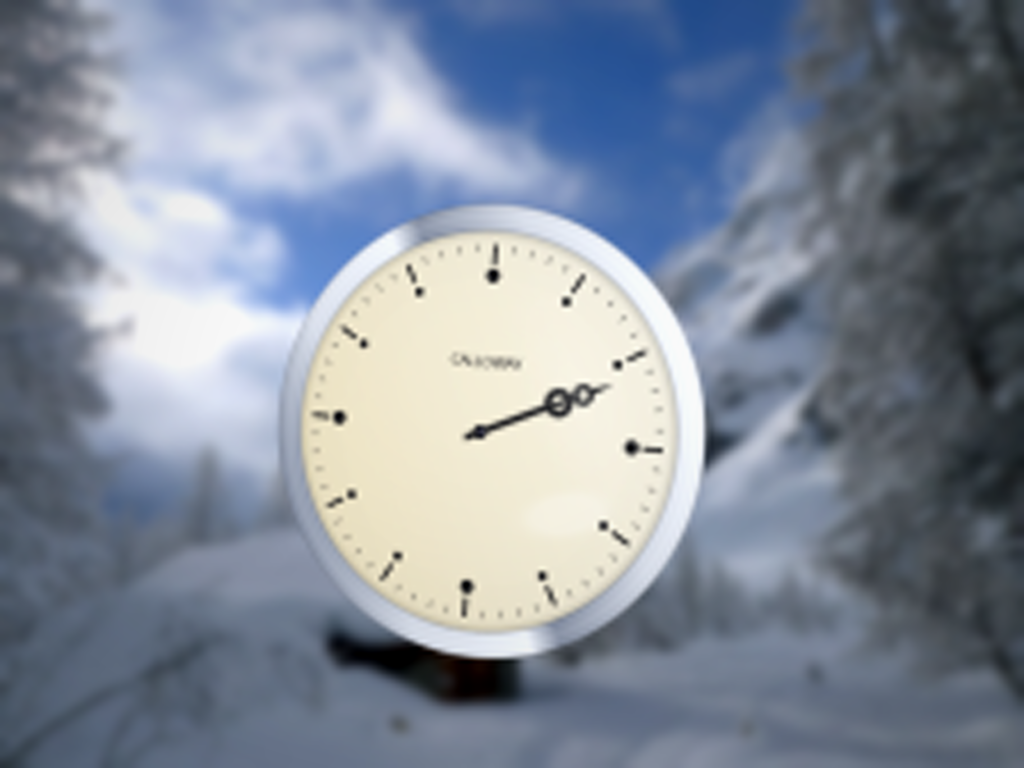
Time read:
2 h 11 min
